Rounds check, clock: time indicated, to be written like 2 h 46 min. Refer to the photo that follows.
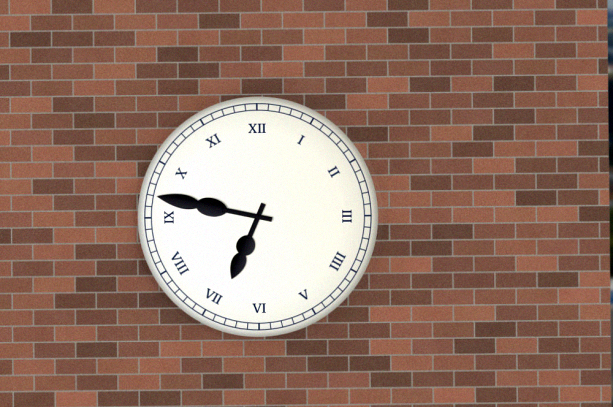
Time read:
6 h 47 min
